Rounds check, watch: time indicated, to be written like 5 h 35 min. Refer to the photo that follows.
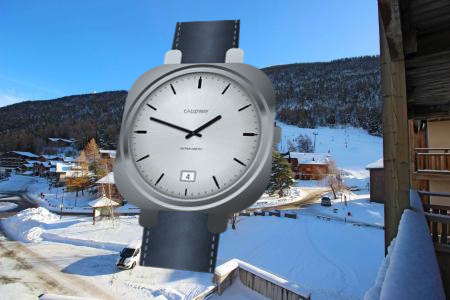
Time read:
1 h 48 min
